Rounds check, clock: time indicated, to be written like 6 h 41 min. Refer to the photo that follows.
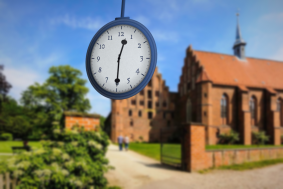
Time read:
12 h 30 min
